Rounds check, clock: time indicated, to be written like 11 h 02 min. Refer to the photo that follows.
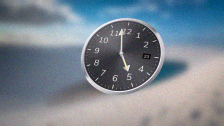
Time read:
4 h 58 min
